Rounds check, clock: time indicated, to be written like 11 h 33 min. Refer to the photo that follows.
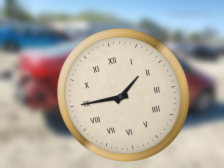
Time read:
1 h 45 min
